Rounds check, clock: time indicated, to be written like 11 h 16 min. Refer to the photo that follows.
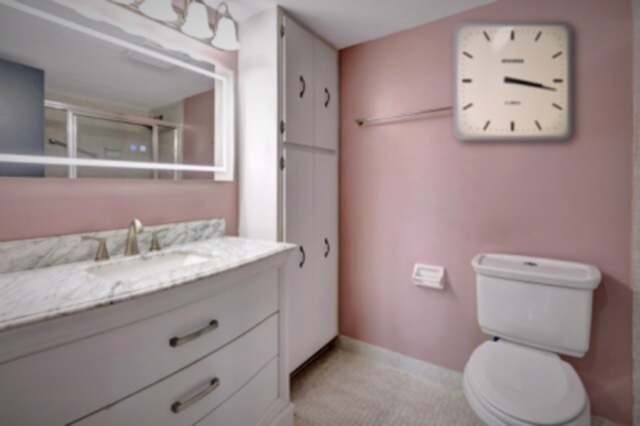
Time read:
3 h 17 min
